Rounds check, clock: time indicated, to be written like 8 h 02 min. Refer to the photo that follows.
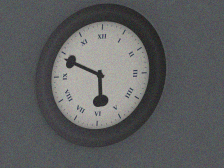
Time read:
5 h 49 min
